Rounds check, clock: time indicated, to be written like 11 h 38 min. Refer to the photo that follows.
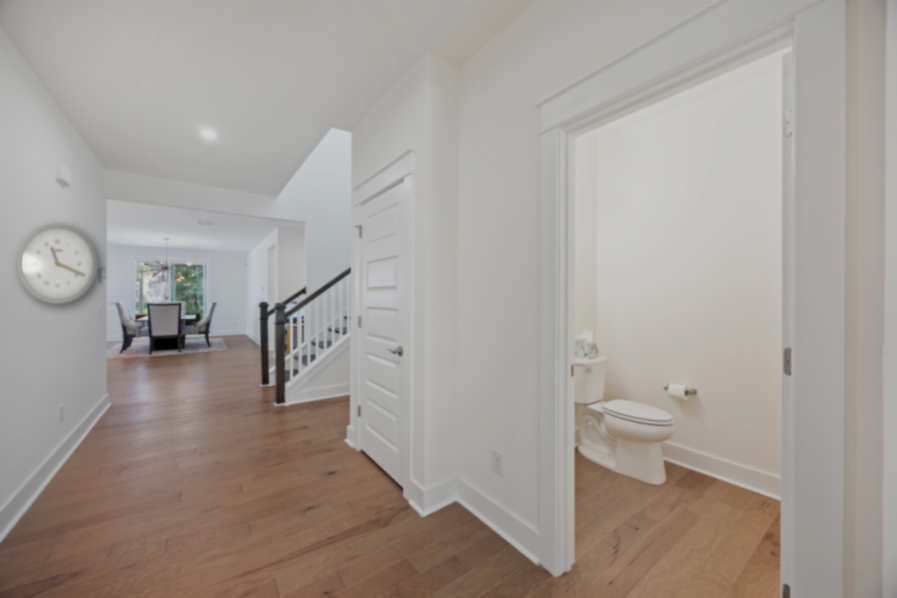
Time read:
11 h 19 min
